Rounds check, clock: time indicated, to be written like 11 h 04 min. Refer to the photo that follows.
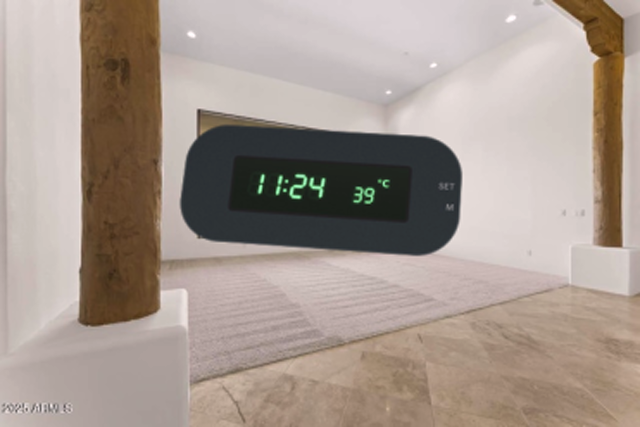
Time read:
11 h 24 min
